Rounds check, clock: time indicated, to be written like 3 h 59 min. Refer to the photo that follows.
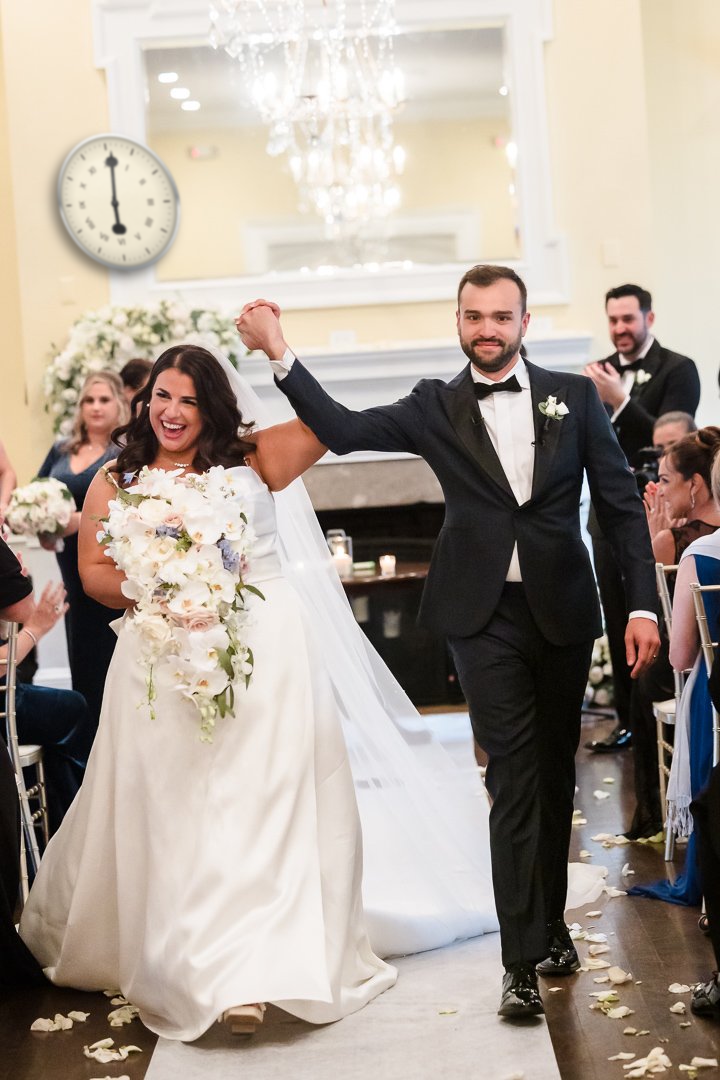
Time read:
6 h 01 min
